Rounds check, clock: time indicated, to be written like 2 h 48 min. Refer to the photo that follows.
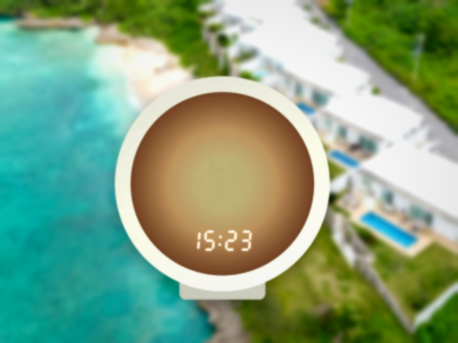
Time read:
15 h 23 min
